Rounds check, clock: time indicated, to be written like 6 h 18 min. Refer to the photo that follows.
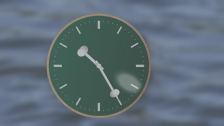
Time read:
10 h 25 min
